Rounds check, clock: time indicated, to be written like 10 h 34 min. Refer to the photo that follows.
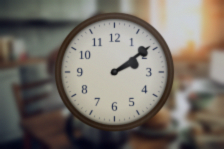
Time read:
2 h 09 min
